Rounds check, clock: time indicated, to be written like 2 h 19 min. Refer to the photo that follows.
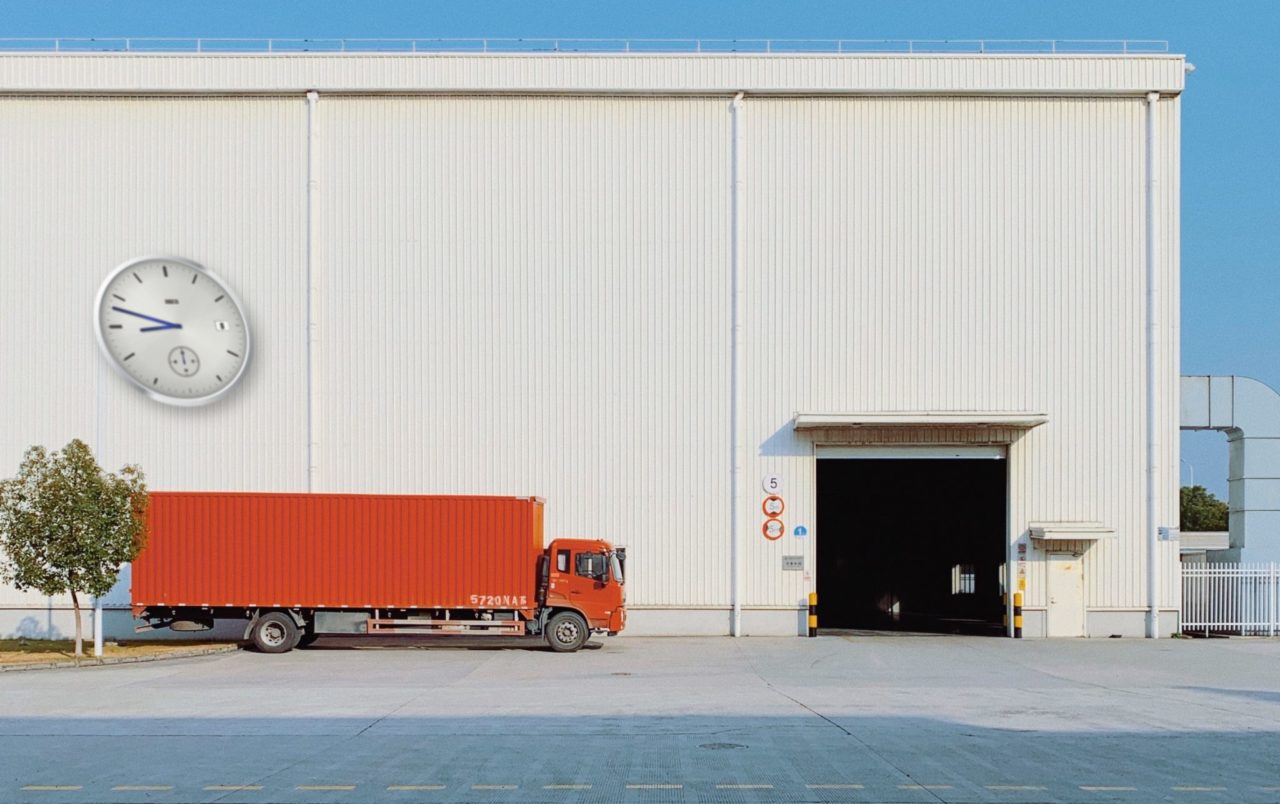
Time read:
8 h 48 min
